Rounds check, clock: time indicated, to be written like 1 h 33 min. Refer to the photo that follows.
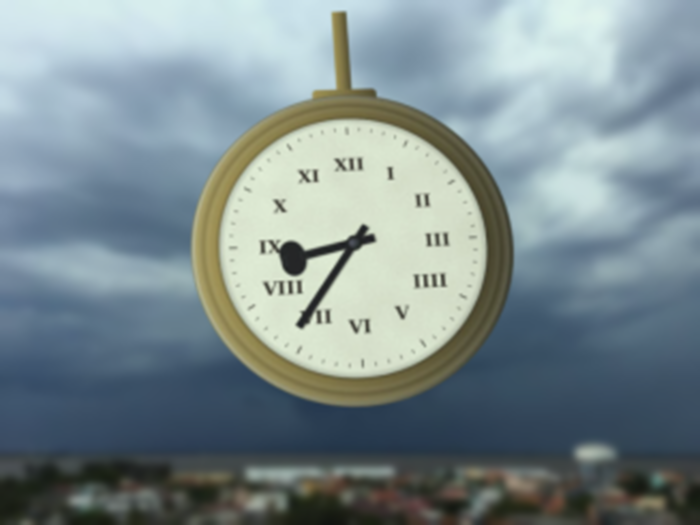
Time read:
8 h 36 min
